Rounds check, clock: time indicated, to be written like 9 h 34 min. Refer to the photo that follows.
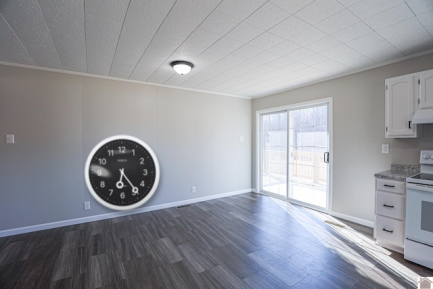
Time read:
6 h 24 min
